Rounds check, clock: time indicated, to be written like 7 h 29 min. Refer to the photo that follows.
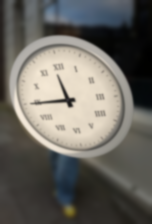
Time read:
11 h 45 min
